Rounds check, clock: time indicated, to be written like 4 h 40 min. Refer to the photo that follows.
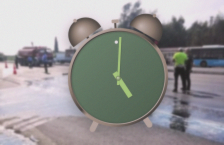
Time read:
5 h 01 min
